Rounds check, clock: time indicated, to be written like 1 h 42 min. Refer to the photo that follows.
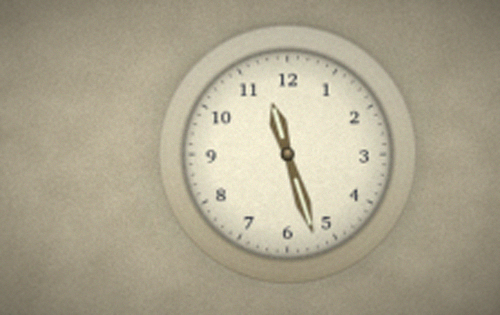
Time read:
11 h 27 min
